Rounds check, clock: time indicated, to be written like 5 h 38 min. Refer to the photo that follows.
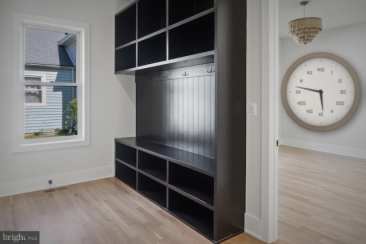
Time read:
5 h 47 min
